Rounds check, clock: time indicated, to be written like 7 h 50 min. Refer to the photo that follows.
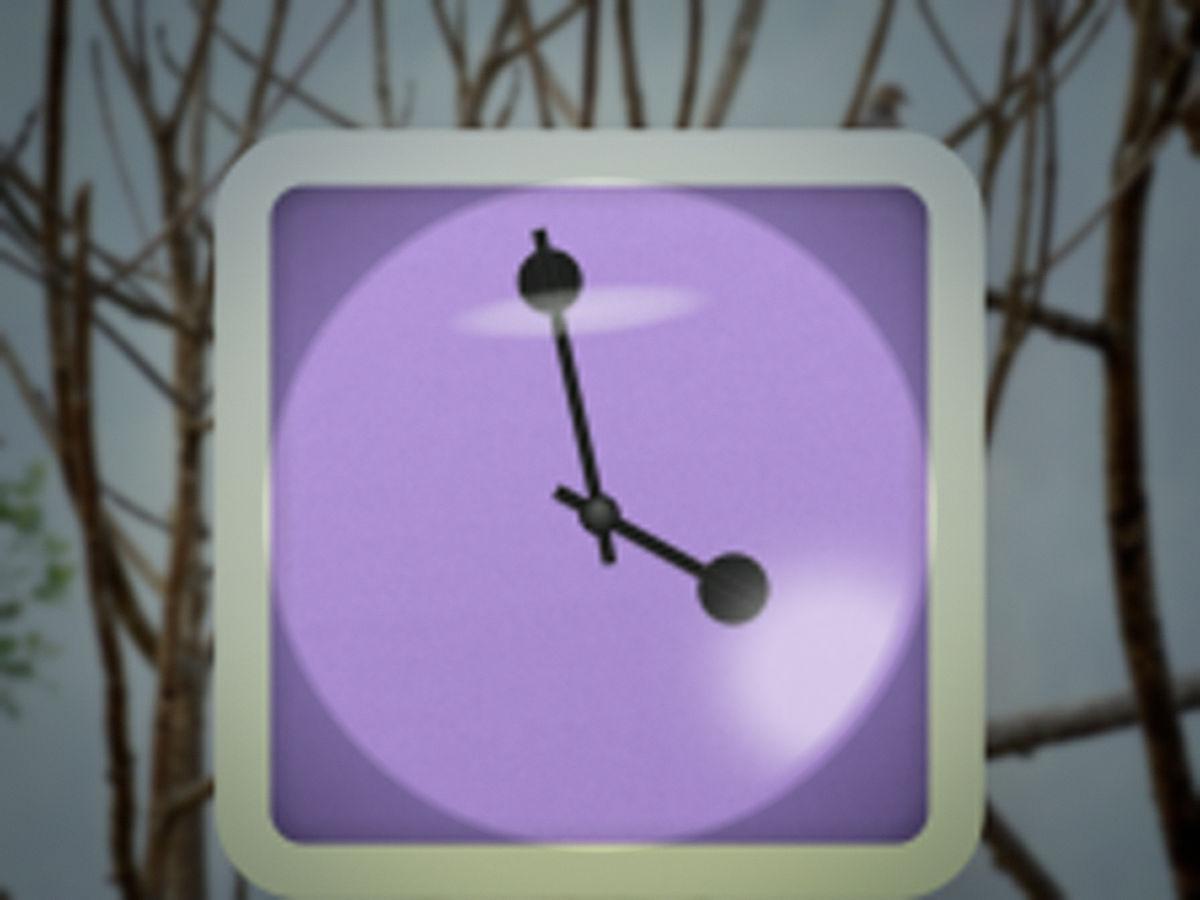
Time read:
3 h 58 min
